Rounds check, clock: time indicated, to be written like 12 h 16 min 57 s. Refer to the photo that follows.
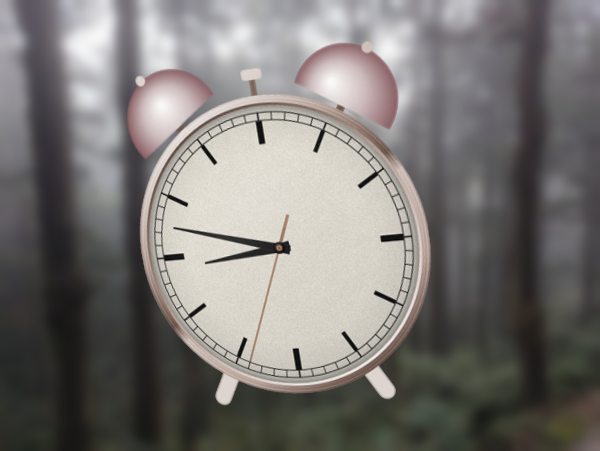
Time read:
8 h 47 min 34 s
